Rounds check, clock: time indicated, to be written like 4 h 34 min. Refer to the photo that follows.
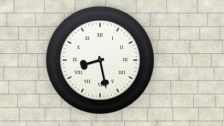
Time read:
8 h 28 min
